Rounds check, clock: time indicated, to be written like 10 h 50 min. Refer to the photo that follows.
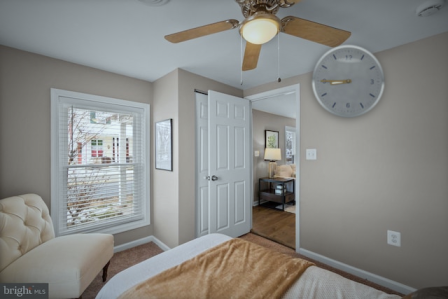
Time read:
8 h 45 min
